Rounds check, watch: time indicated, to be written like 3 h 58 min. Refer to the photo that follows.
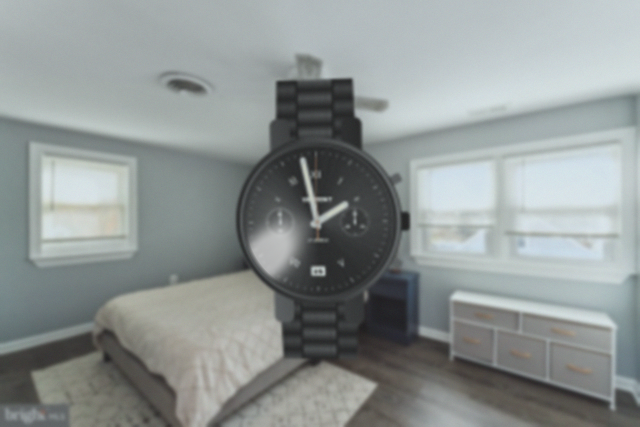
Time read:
1 h 58 min
